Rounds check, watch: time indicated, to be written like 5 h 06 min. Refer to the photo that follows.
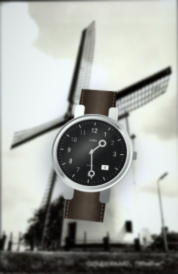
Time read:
1 h 29 min
